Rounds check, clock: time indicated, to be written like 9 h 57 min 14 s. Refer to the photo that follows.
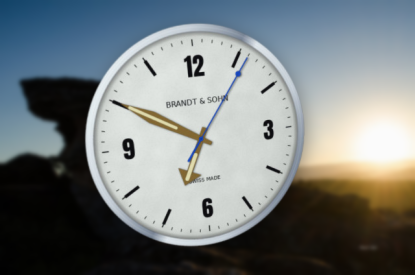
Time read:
6 h 50 min 06 s
